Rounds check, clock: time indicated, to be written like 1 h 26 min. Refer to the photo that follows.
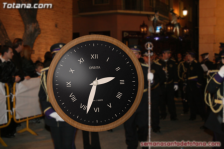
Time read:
2 h 33 min
